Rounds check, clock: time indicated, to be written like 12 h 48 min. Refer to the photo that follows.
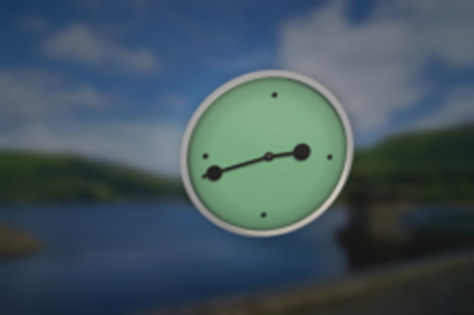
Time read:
2 h 42 min
